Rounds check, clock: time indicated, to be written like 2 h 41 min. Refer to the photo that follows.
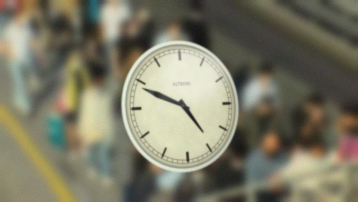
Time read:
4 h 49 min
